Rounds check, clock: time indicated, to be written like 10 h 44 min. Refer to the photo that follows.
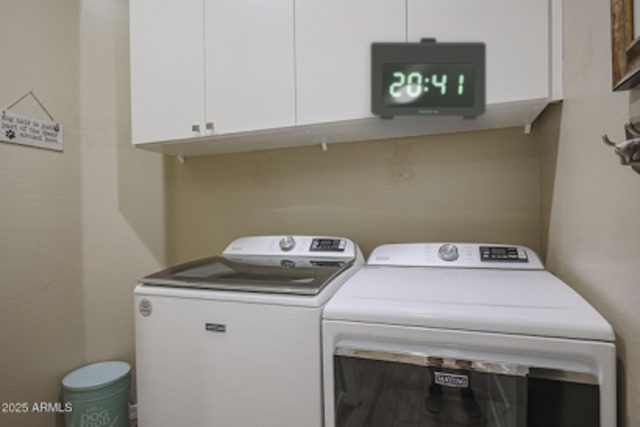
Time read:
20 h 41 min
